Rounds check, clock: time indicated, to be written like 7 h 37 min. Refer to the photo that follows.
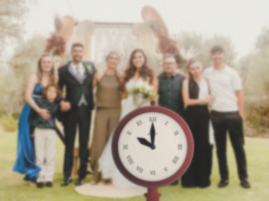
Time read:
10 h 00 min
